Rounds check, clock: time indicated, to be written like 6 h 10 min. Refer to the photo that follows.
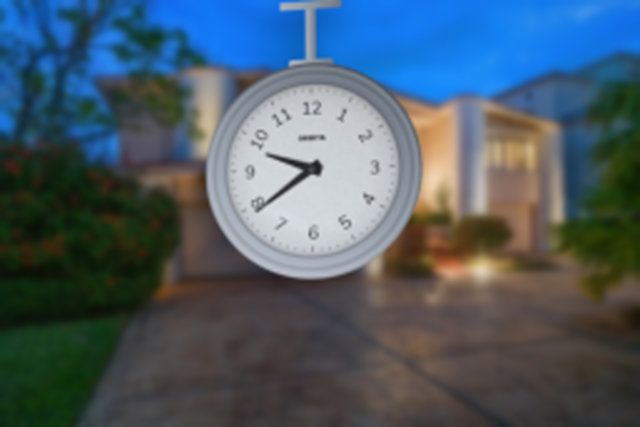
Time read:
9 h 39 min
